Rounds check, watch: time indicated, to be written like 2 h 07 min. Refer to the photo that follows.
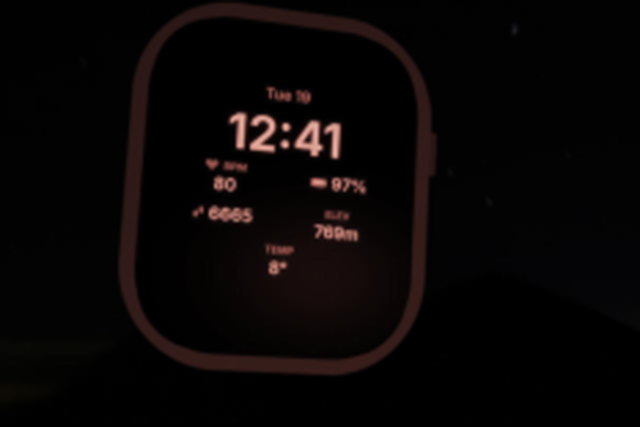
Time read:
12 h 41 min
